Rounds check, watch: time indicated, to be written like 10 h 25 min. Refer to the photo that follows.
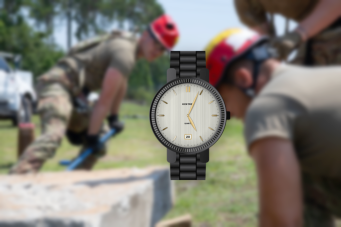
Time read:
5 h 04 min
